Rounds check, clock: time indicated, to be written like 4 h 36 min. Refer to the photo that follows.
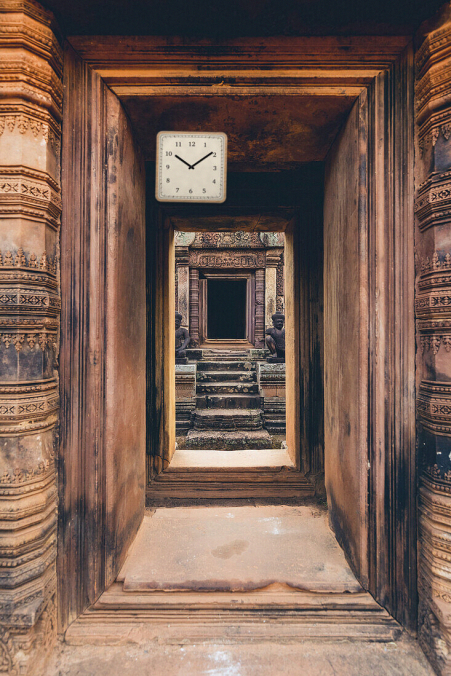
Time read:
10 h 09 min
